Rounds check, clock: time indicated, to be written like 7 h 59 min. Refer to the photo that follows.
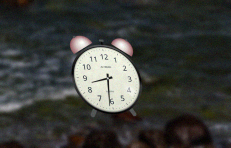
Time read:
8 h 31 min
